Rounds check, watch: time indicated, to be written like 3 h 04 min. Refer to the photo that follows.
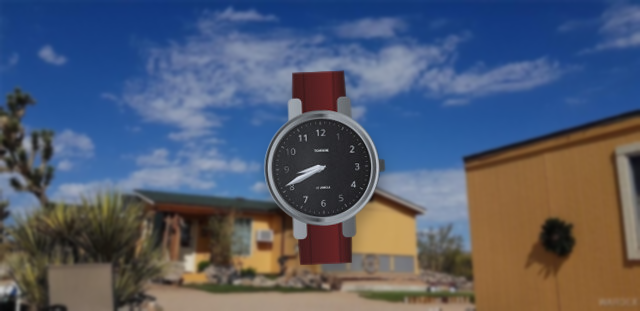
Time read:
8 h 41 min
